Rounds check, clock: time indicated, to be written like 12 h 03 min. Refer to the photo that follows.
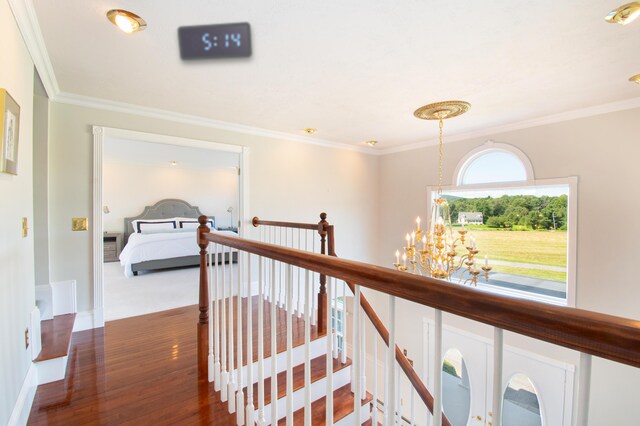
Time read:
5 h 14 min
